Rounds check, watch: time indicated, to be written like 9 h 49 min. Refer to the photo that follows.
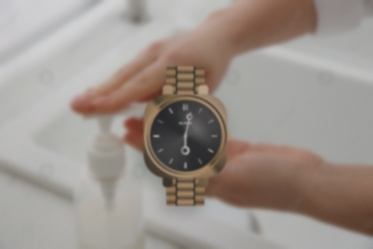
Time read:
6 h 02 min
